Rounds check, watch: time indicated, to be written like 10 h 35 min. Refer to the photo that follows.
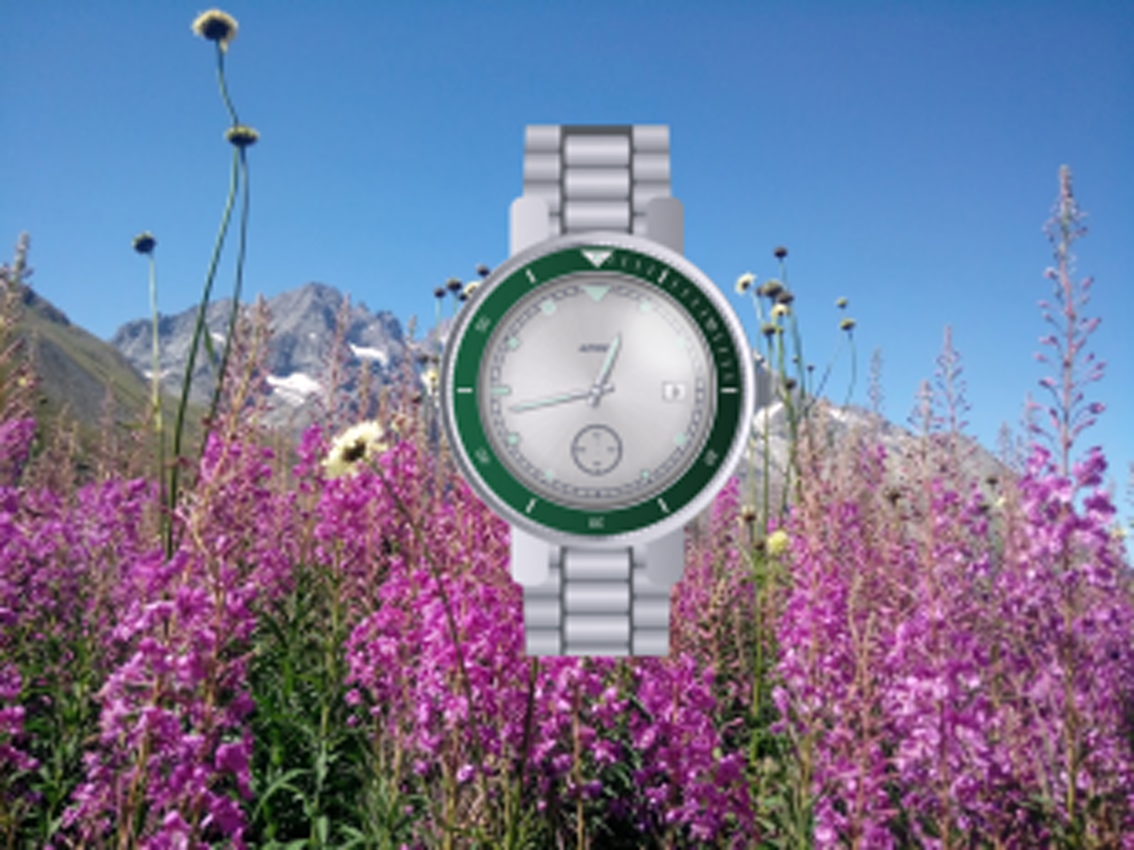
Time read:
12 h 43 min
